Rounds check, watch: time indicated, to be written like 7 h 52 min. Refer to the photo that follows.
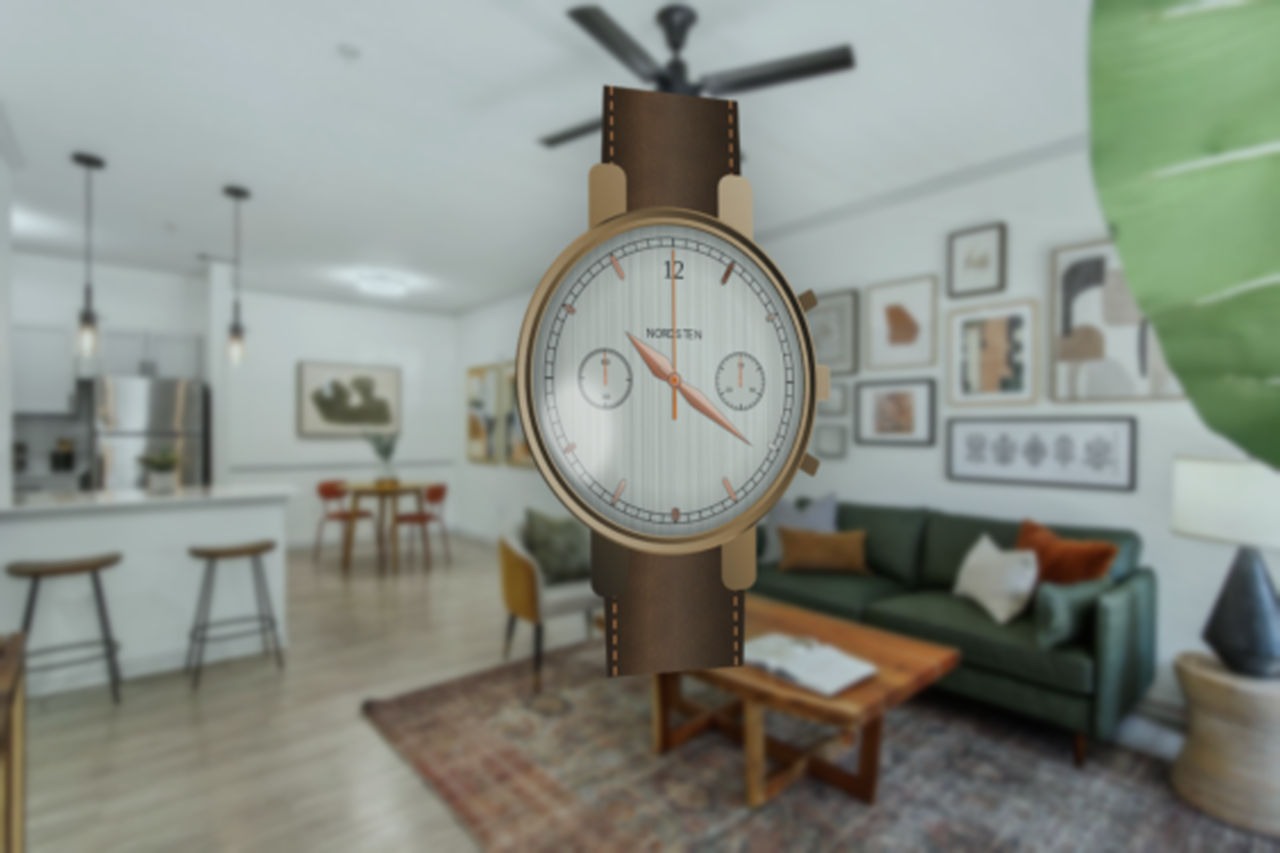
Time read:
10 h 21 min
